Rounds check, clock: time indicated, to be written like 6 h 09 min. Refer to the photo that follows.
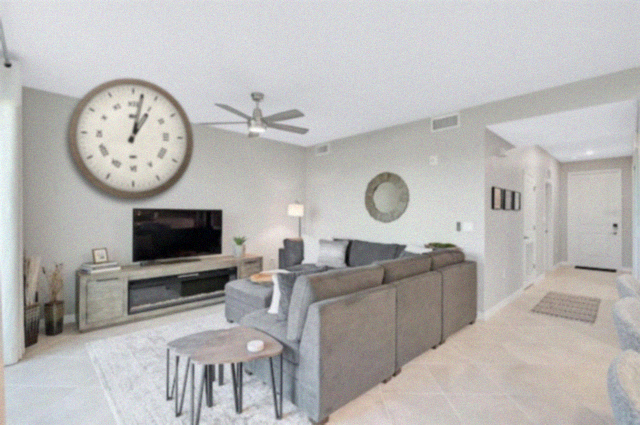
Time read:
1 h 02 min
